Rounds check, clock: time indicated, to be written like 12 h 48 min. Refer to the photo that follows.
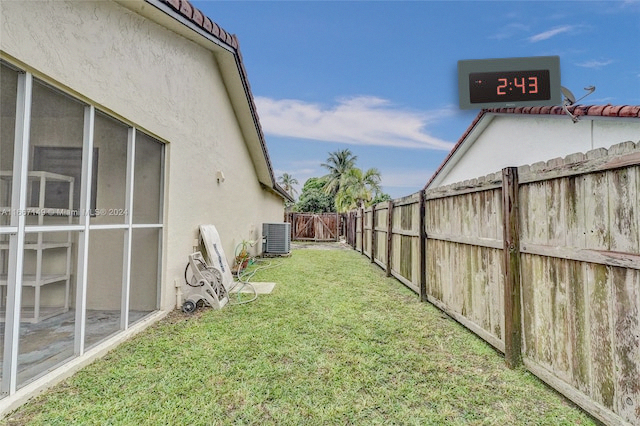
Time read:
2 h 43 min
